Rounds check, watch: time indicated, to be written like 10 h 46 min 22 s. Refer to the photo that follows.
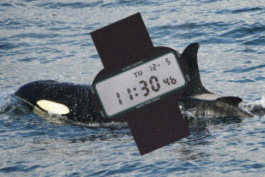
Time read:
11 h 30 min 46 s
